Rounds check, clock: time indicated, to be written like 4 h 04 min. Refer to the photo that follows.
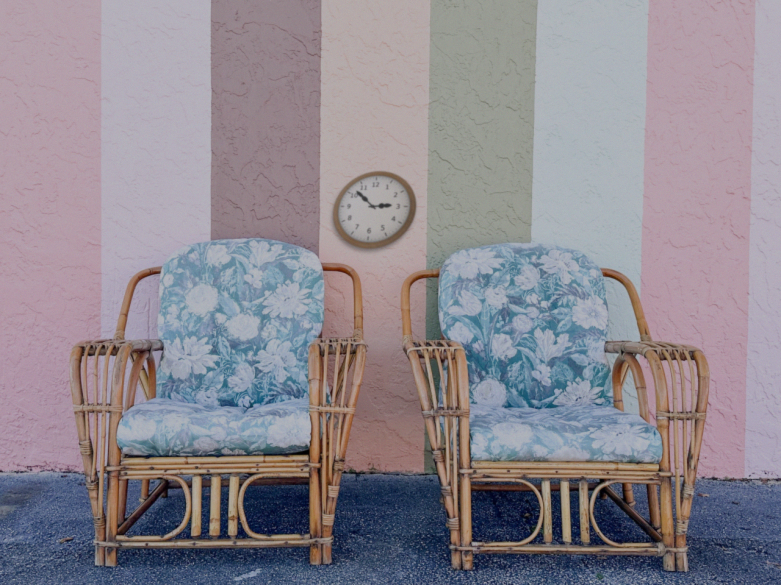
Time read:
2 h 52 min
